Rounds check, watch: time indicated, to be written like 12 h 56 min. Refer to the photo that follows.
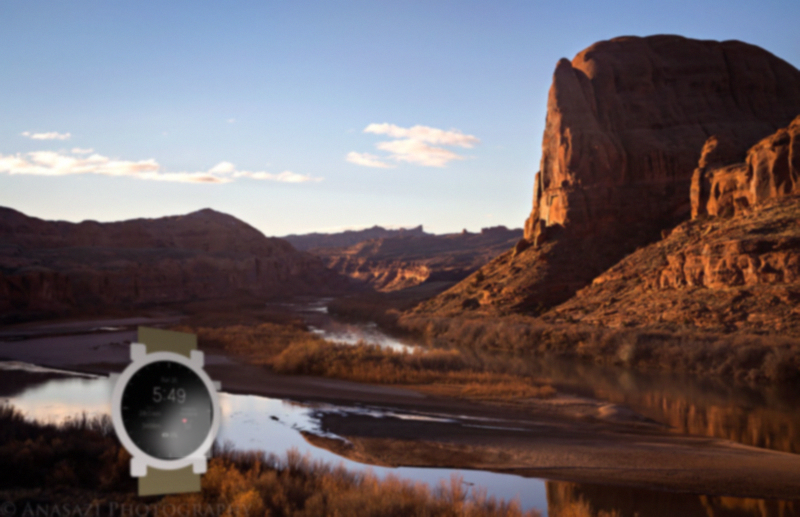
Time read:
5 h 49 min
